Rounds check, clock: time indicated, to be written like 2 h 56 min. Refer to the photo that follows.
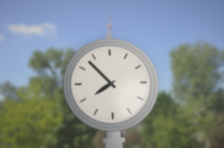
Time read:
7 h 53 min
